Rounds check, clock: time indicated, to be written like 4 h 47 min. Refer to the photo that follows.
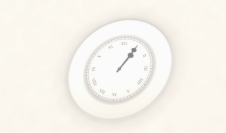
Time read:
1 h 05 min
